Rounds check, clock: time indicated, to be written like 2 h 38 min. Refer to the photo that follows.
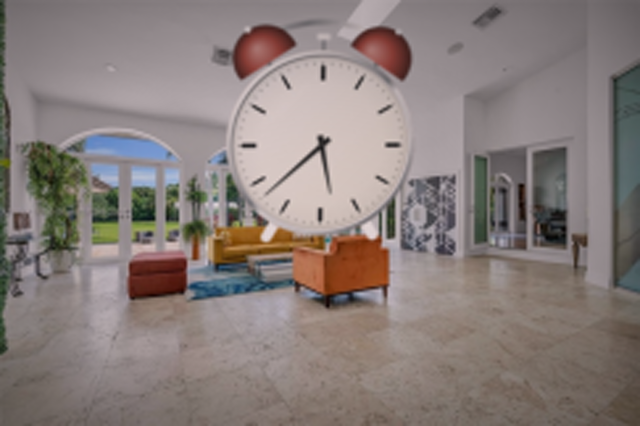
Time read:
5 h 38 min
